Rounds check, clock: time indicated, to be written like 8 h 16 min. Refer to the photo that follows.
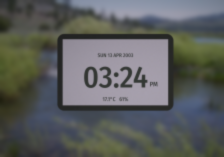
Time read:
3 h 24 min
